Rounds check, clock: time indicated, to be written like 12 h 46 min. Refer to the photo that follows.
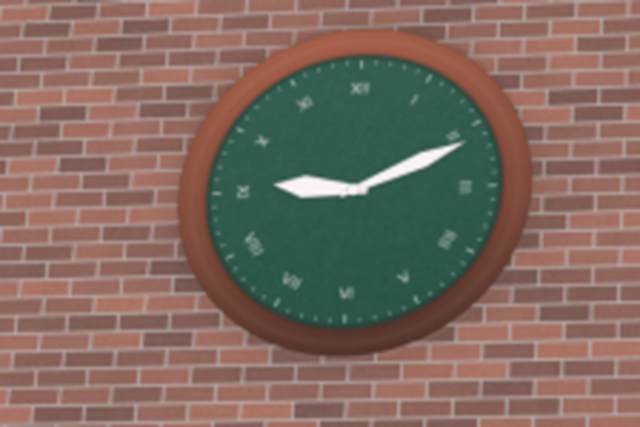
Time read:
9 h 11 min
